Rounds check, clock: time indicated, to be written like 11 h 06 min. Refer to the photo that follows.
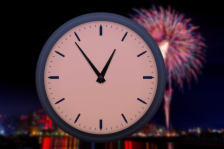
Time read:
12 h 54 min
